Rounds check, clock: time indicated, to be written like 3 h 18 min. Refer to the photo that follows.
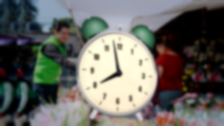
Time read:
7 h 58 min
